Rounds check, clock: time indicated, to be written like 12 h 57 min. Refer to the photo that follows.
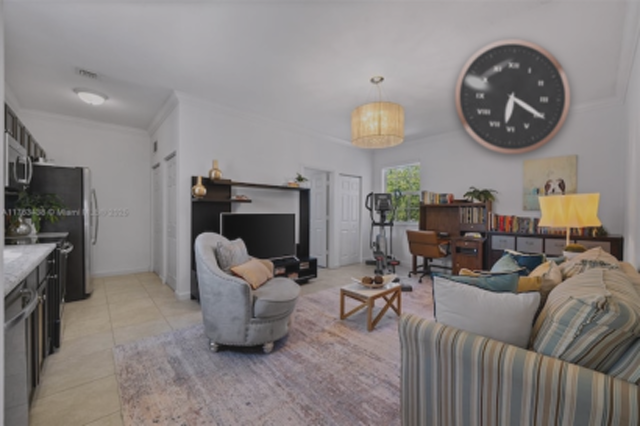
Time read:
6 h 20 min
